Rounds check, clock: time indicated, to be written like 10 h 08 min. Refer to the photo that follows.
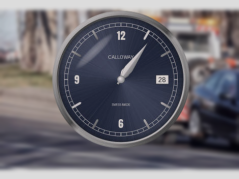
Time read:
1 h 06 min
